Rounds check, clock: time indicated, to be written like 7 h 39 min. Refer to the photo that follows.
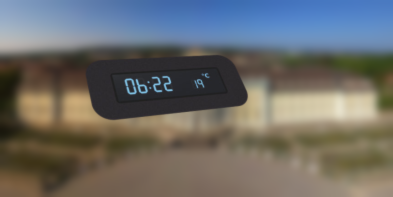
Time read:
6 h 22 min
